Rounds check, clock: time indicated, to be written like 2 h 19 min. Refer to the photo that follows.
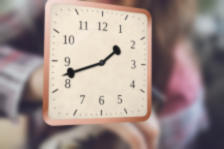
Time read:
1 h 42 min
